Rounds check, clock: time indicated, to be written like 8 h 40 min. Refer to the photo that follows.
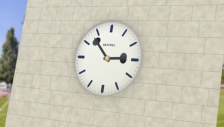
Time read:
2 h 53 min
